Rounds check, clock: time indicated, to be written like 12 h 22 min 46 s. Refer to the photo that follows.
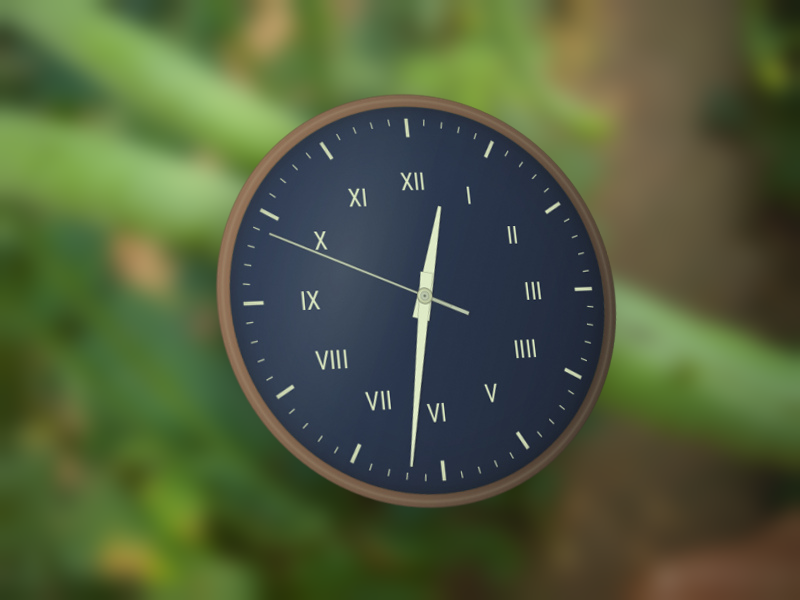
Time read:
12 h 31 min 49 s
